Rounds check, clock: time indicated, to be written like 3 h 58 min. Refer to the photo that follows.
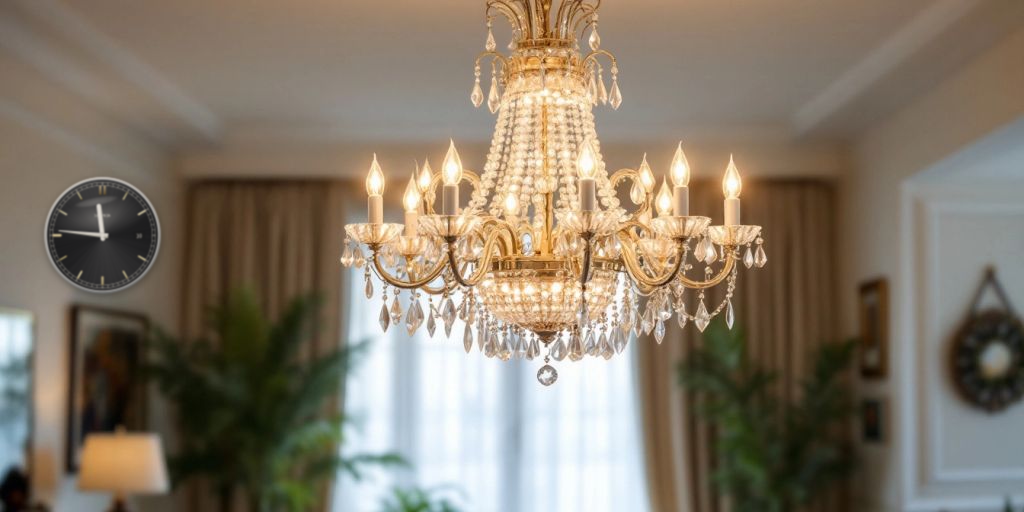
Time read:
11 h 46 min
